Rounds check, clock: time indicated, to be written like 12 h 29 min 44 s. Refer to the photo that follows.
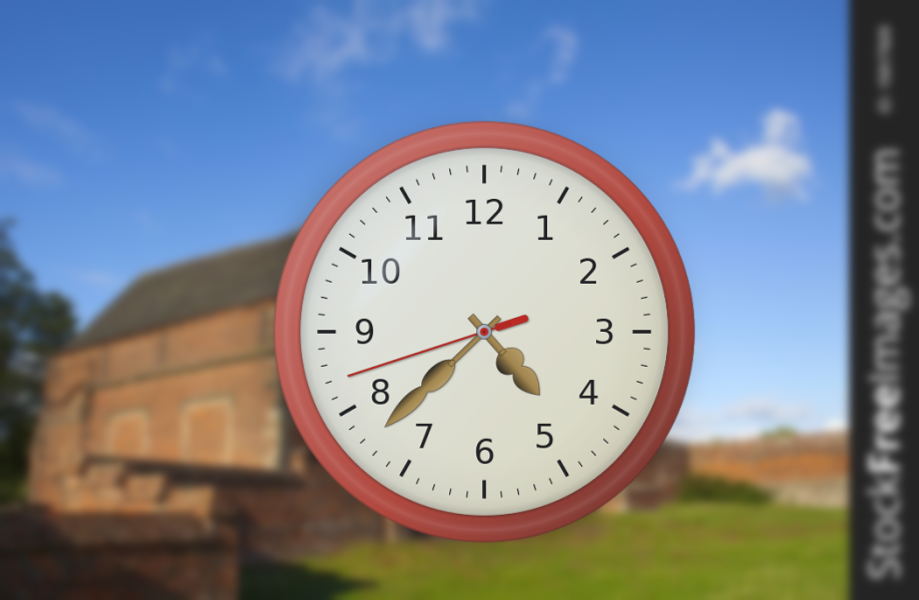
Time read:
4 h 37 min 42 s
